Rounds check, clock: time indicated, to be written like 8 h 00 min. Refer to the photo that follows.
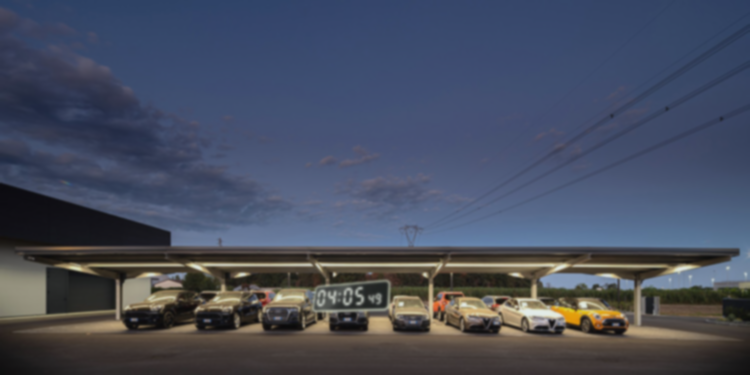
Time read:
4 h 05 min
